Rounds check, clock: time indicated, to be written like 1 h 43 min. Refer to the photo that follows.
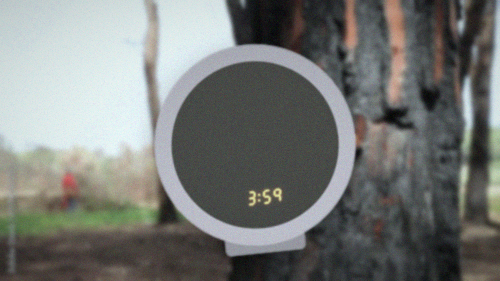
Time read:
3 h 59 min
